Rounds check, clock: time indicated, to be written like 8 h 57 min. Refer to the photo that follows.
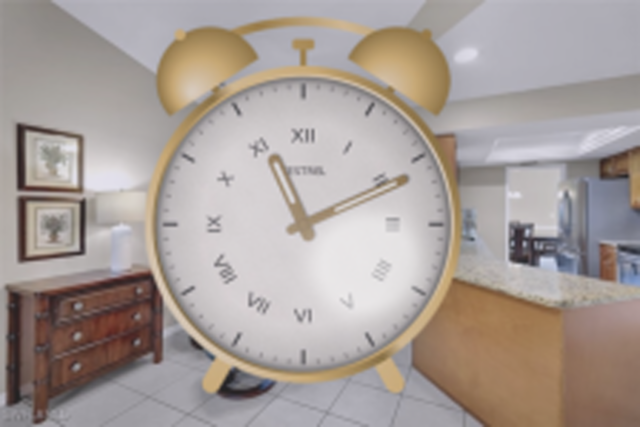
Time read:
11 h 11 min
